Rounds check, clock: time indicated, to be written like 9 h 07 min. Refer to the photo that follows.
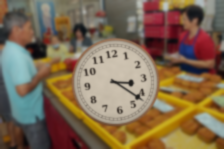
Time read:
3 h 22 min
